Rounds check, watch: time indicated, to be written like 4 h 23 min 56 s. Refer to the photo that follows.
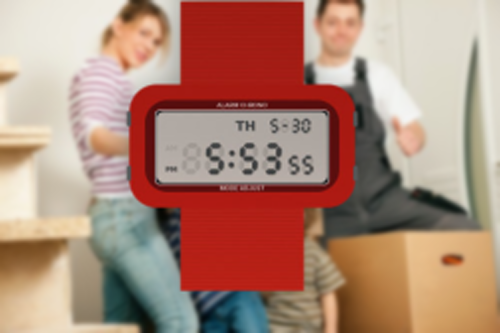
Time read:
5 h 53 min 55 s
